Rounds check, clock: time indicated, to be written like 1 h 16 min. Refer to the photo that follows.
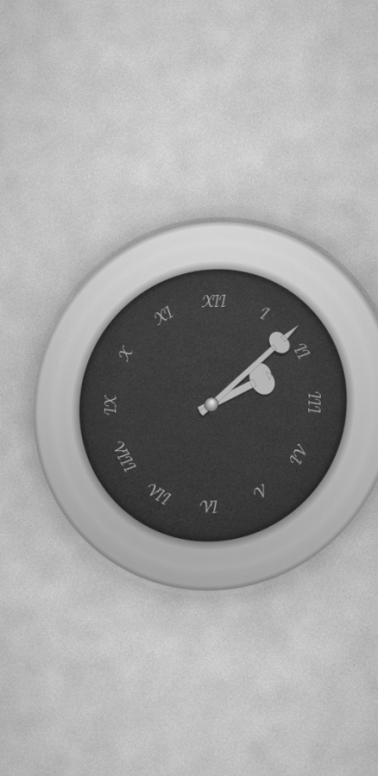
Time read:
2 h 08 min
